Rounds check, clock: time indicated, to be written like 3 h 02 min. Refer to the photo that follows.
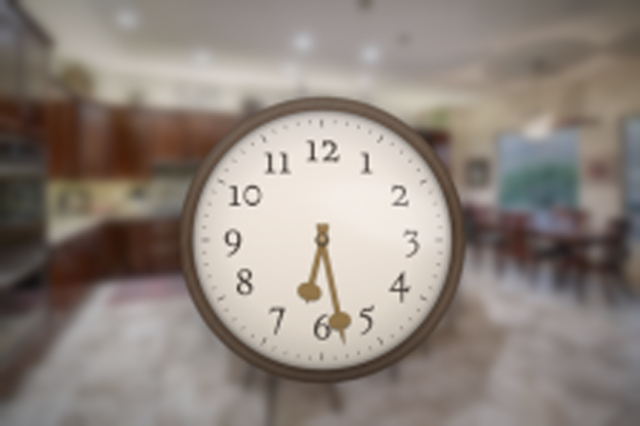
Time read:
6 h 28 min
